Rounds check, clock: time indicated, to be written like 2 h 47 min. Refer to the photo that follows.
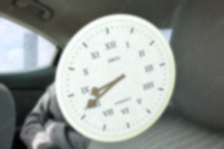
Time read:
8 h 41 min
